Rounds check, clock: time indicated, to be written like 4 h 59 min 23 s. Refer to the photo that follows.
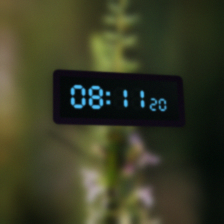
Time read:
8 h 11 min 20 s
